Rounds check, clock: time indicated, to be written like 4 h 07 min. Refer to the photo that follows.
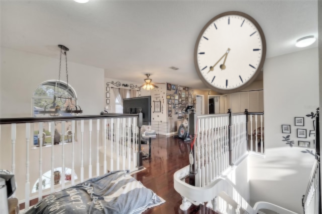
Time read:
6 h 38 min
